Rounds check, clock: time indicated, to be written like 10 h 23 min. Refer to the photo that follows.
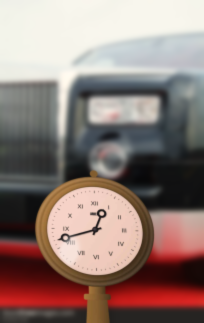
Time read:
12 h 42 min
